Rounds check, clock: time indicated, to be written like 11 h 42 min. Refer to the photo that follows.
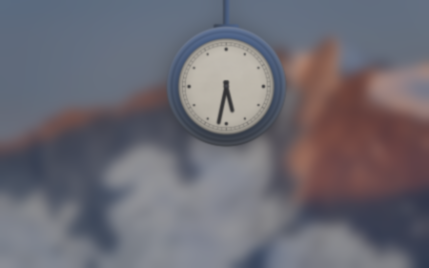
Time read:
5 h 32 min
